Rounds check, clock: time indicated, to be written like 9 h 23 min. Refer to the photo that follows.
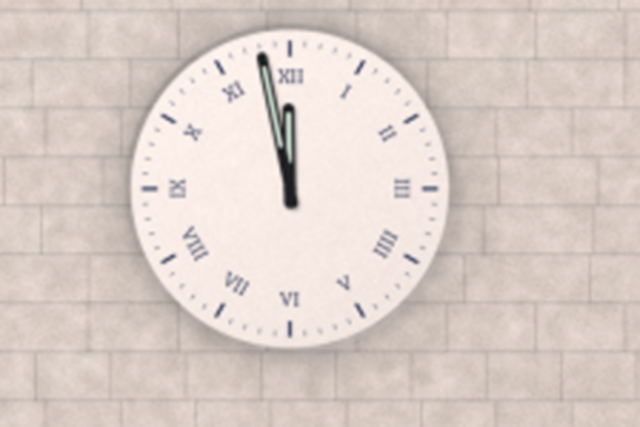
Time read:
11 h 58 min
